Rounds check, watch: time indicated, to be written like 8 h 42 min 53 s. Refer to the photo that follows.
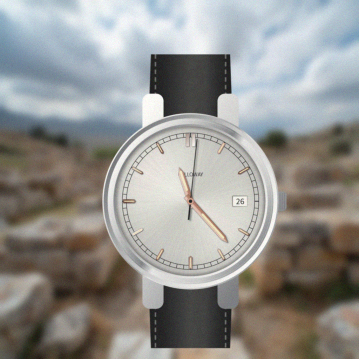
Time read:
11 h 23 min 01 s
